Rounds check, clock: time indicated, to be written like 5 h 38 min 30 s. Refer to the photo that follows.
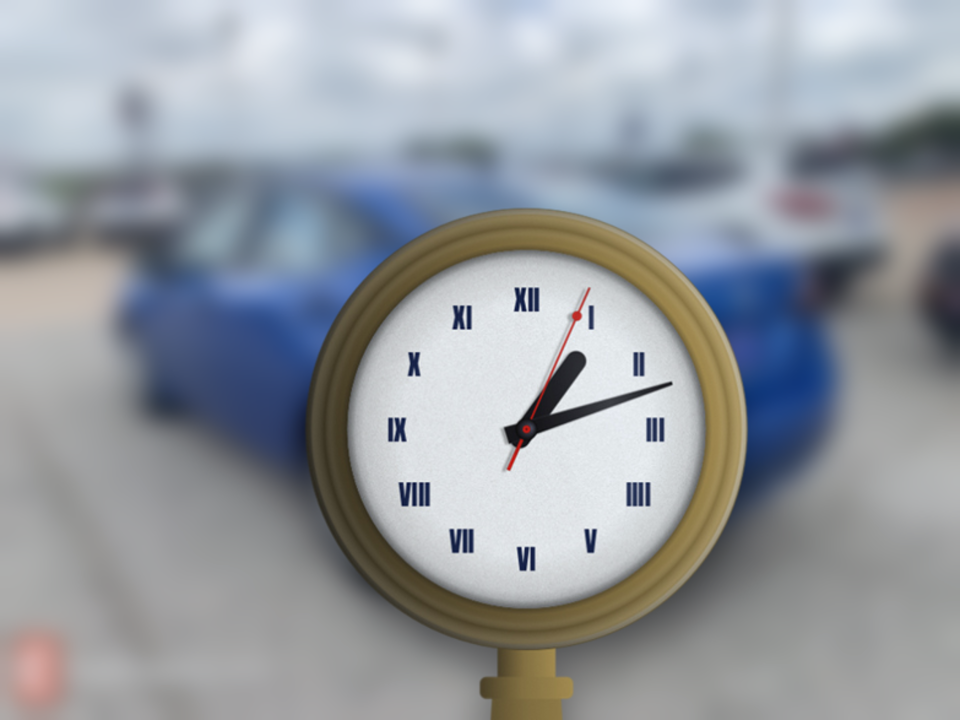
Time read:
1 h 12 min 04 s
